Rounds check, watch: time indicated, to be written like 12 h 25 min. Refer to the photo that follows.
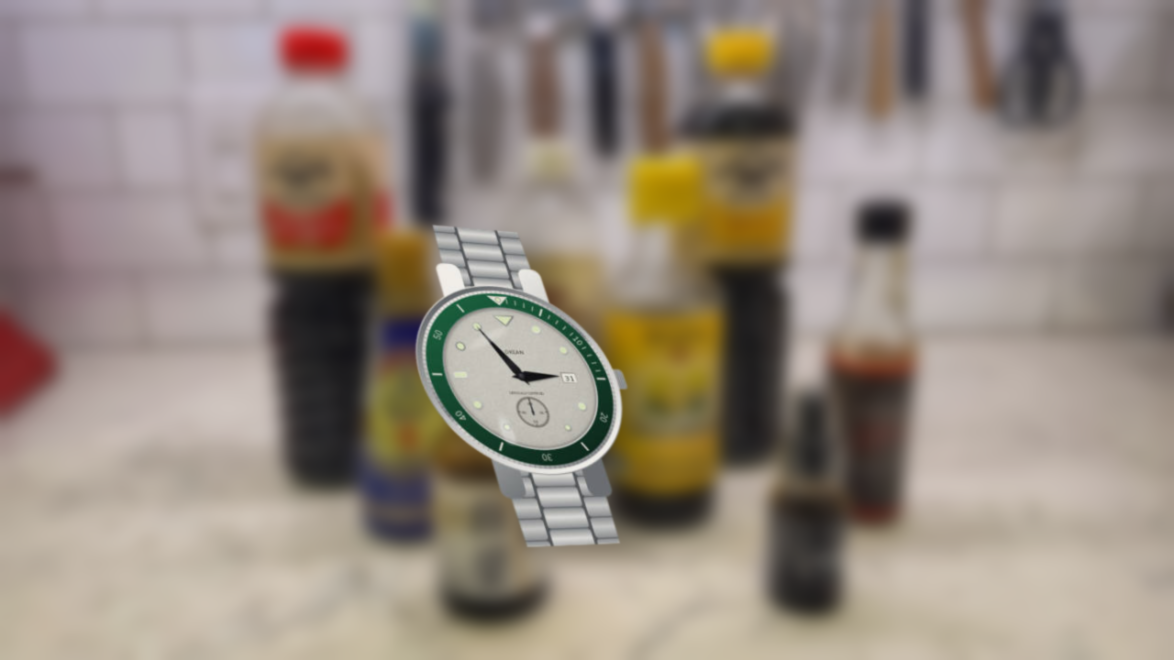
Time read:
2 h 55 min
